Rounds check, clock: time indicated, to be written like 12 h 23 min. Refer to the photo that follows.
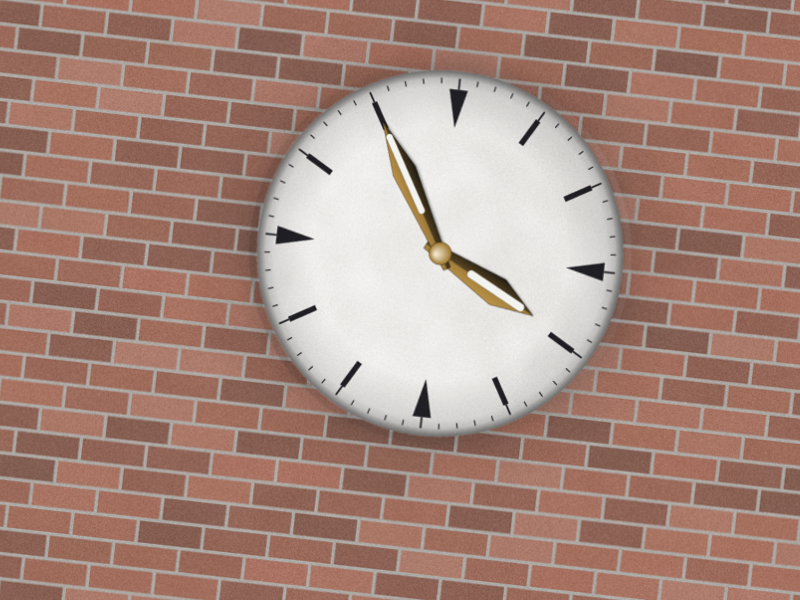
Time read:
3 h 55 min
